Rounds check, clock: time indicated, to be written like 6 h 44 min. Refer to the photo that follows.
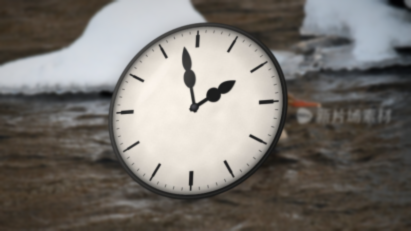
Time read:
1 h 58 min
